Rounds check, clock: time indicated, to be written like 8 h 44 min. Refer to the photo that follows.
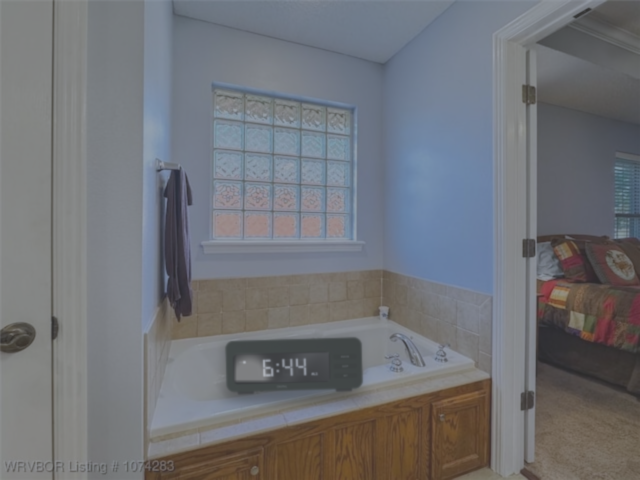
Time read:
6 h 44 min
